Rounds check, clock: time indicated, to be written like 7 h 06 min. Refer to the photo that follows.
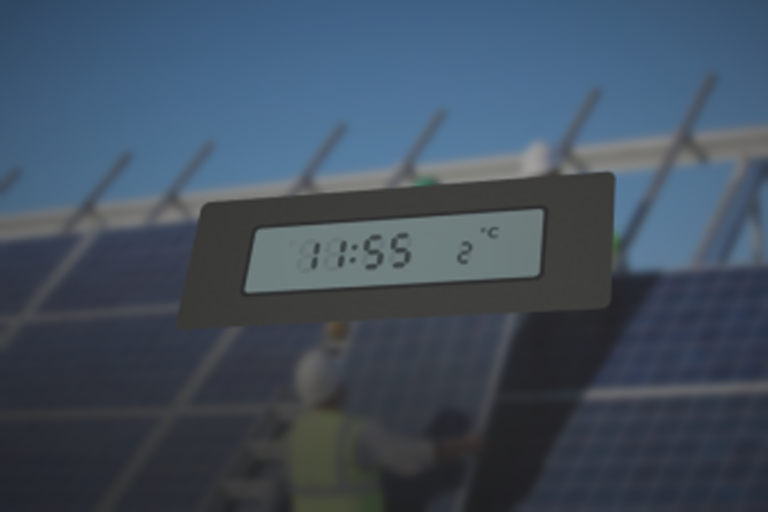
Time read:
11 h 55 min
